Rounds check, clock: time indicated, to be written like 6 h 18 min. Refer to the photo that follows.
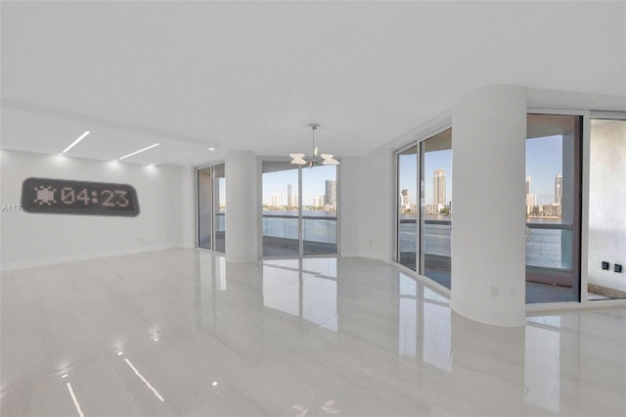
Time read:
4 h 23 min
